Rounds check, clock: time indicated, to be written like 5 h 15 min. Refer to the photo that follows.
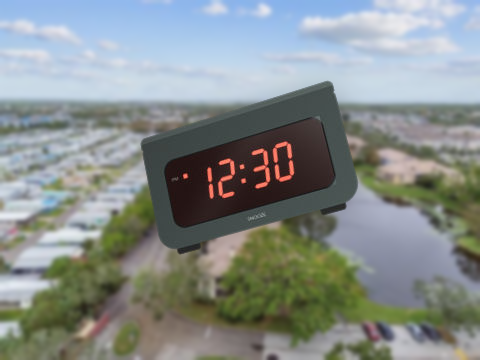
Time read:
12 h 30 min
